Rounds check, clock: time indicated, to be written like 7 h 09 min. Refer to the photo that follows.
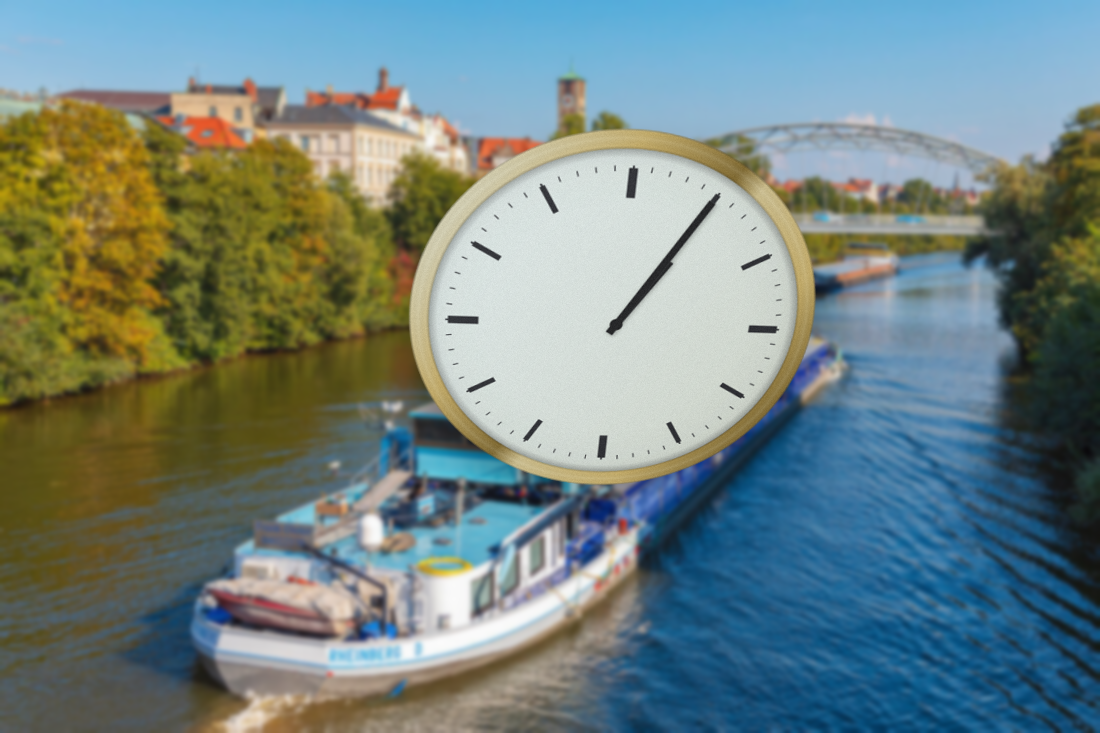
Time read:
1 h 05 min
